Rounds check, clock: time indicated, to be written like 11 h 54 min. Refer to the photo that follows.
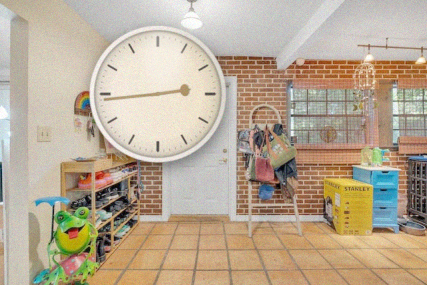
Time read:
2 h 44 min
